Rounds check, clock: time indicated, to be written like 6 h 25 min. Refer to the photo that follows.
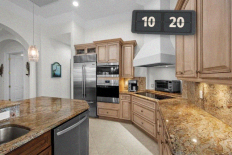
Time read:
10 h 20 min
